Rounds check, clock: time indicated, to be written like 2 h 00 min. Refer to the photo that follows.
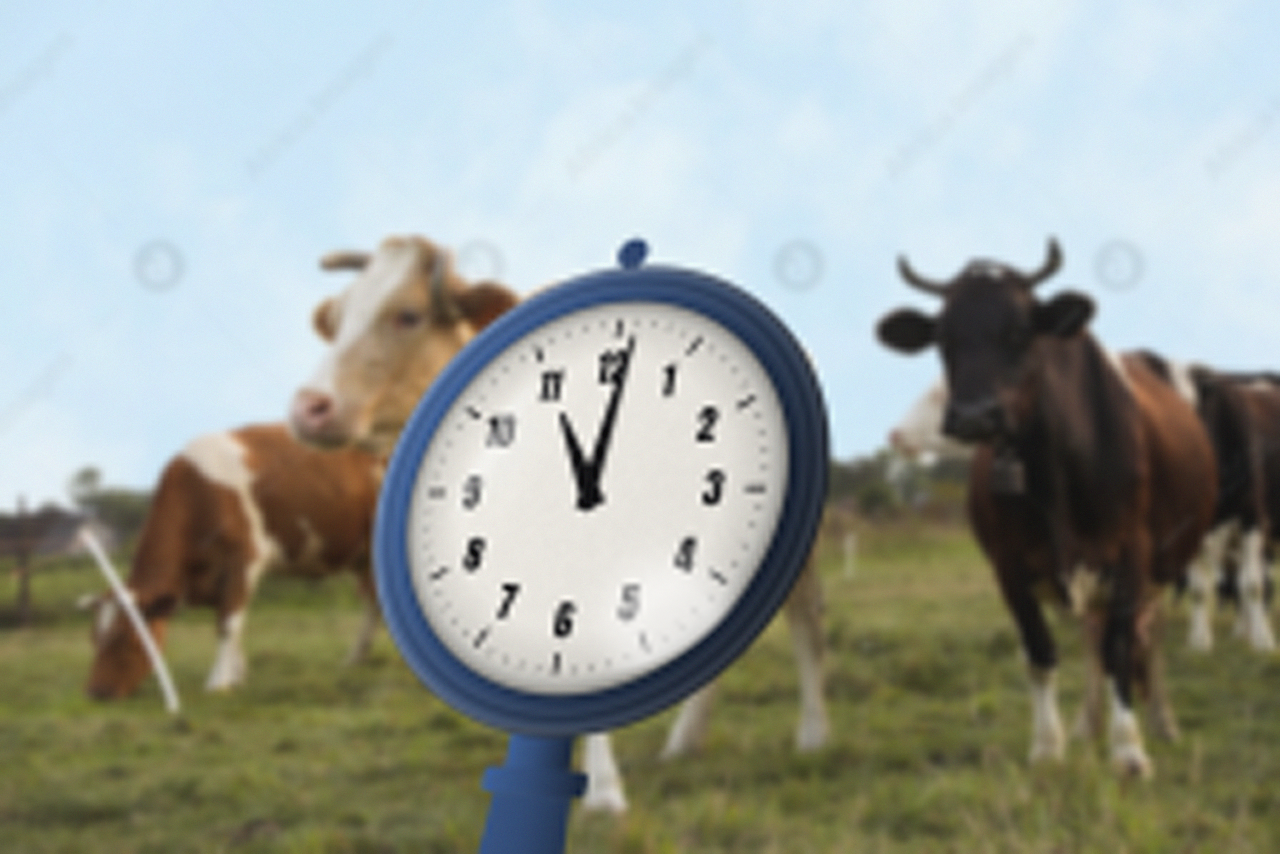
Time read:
11 h 01 min
